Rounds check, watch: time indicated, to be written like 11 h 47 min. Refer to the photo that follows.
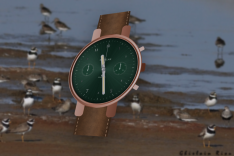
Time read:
11 h 28 min
